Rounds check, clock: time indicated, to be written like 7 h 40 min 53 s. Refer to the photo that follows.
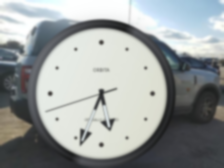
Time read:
5 h 33 min 42 s
